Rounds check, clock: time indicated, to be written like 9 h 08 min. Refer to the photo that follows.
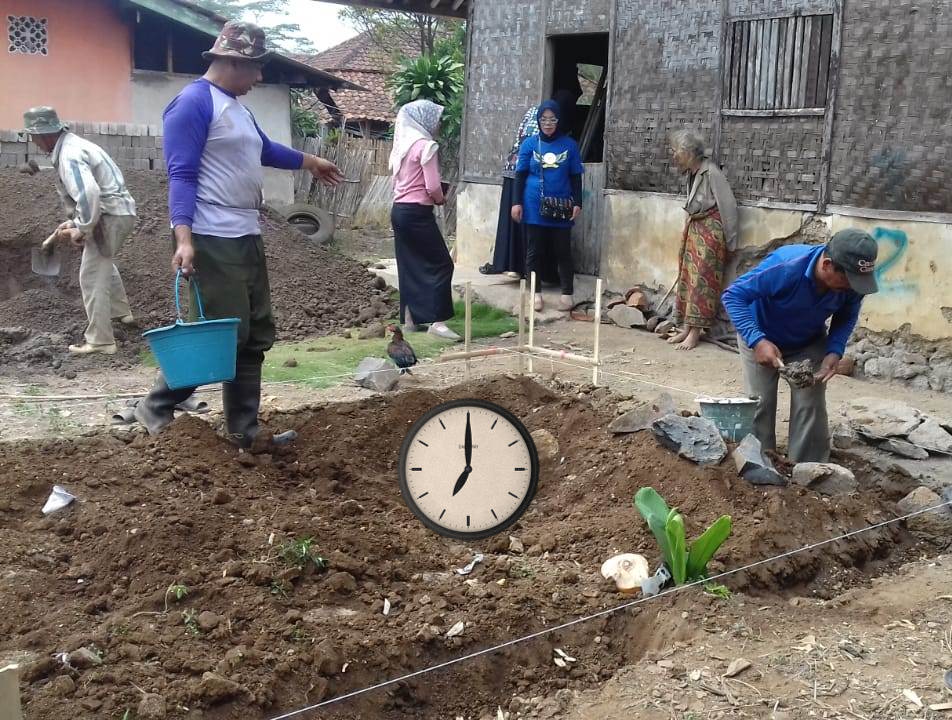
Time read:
7 h 00 min
